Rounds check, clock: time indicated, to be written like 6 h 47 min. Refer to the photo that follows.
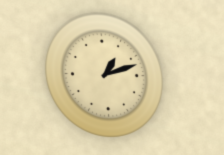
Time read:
1 h 12 min
